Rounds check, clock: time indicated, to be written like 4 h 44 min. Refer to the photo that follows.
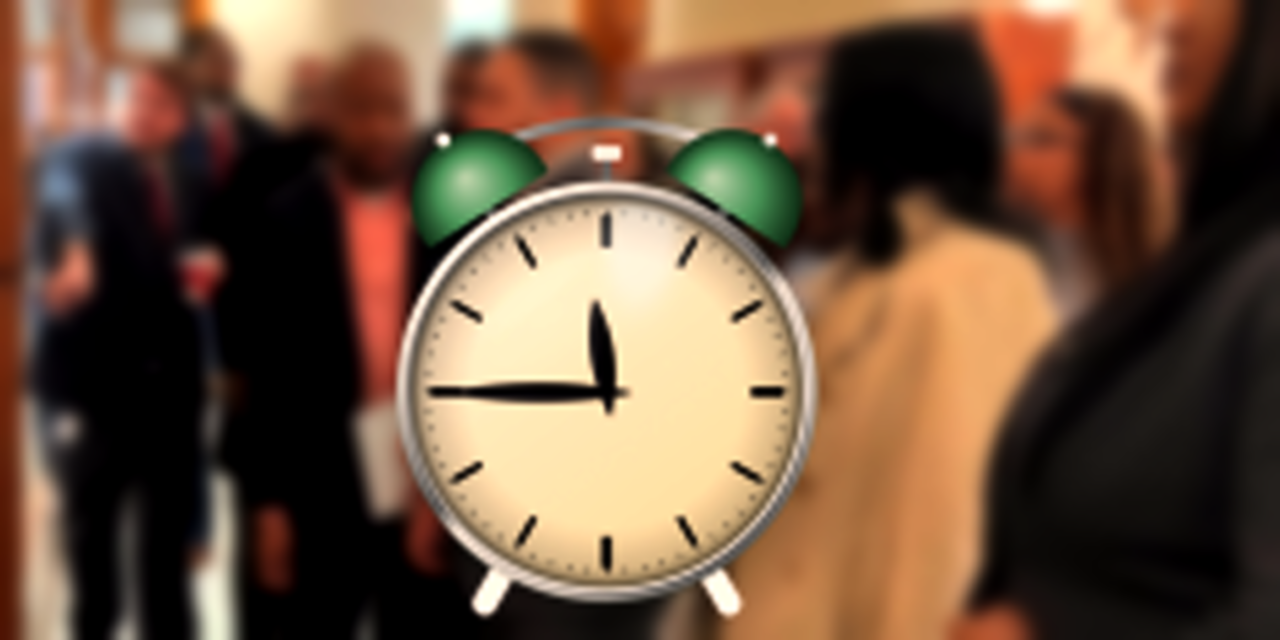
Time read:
11 h 45 min
